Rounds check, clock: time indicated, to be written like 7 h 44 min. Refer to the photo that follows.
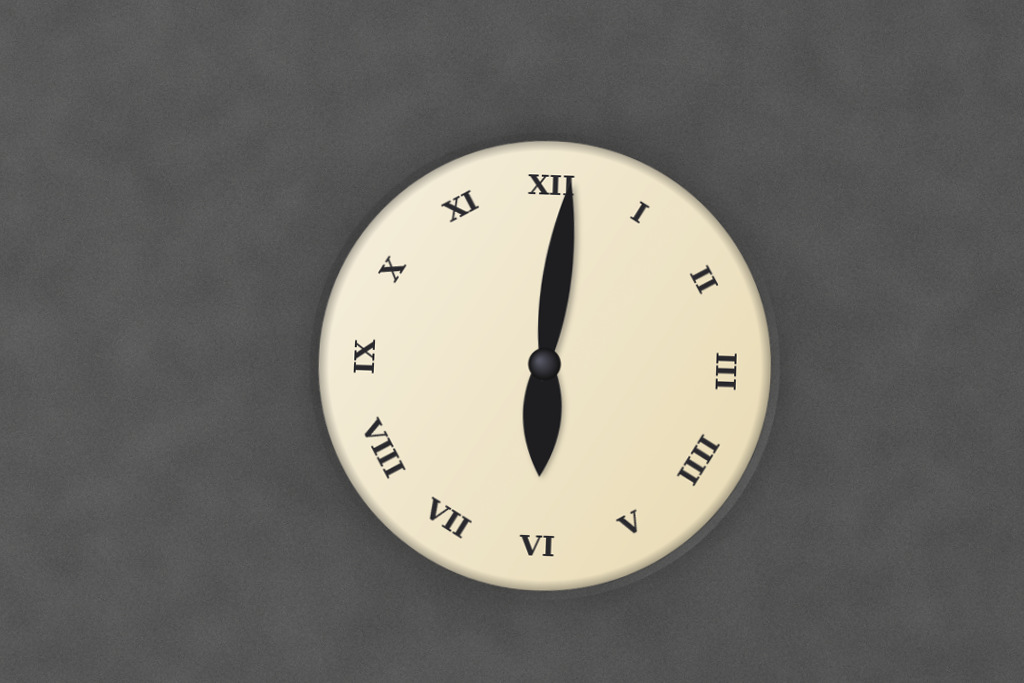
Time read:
6 h 01 min
